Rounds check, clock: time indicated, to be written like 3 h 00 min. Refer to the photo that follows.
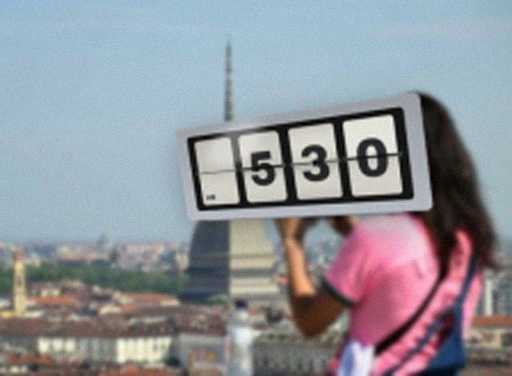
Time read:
5 h 30 min
